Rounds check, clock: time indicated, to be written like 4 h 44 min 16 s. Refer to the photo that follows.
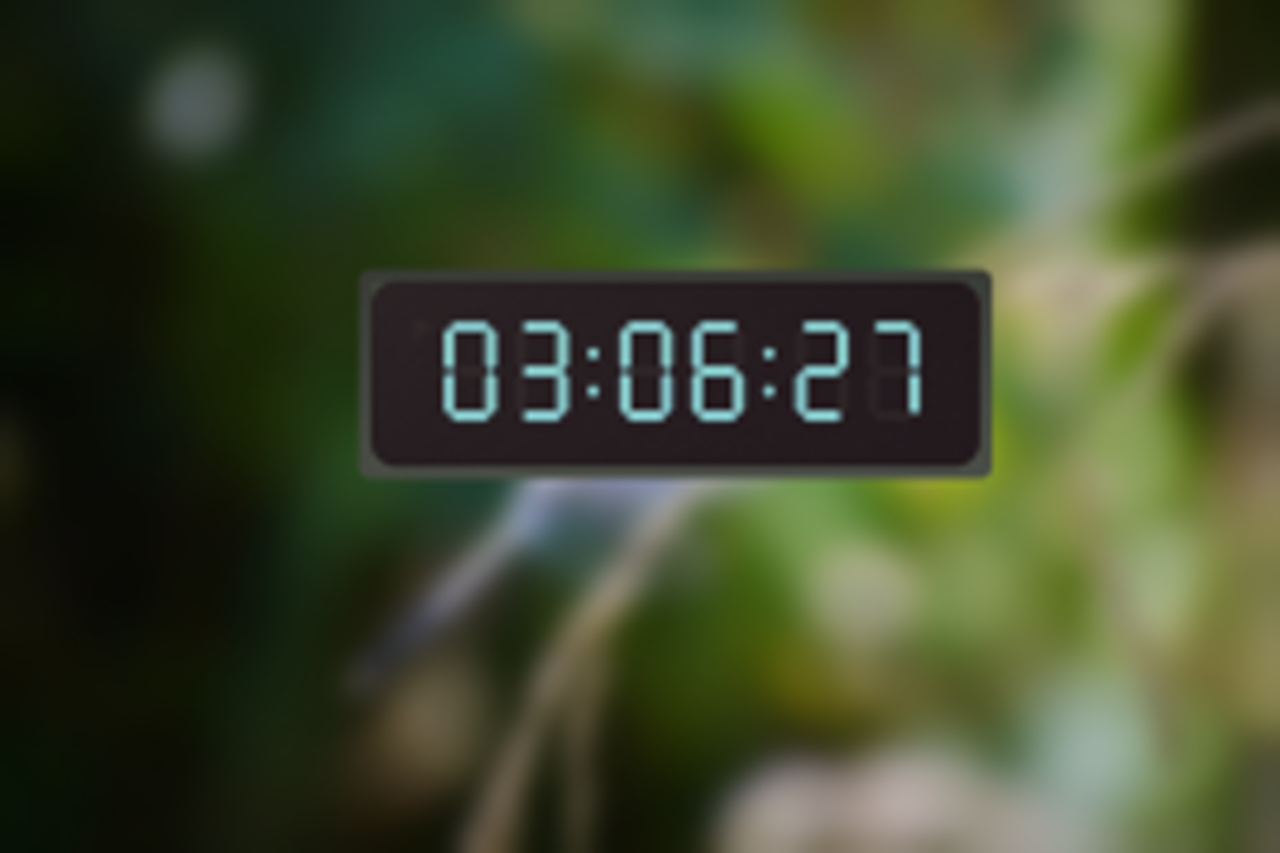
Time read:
3 h 06 min 27 s
